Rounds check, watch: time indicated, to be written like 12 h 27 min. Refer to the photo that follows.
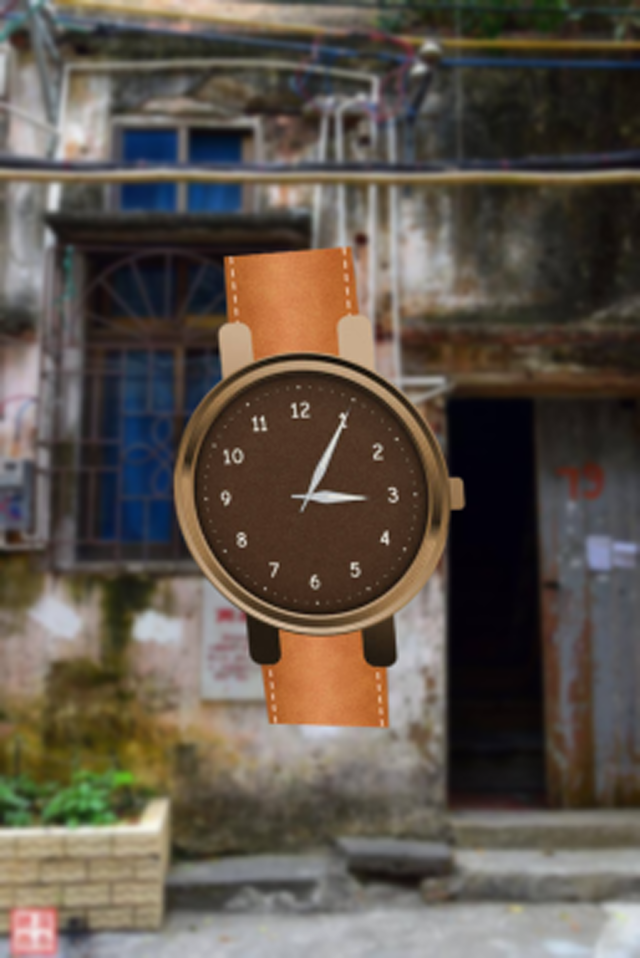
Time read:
3 h 05 min
